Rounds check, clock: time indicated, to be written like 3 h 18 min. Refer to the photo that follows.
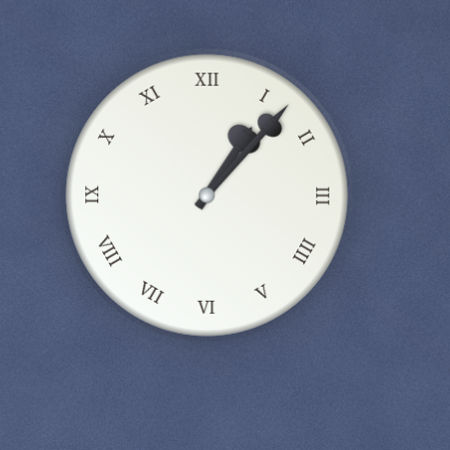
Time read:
1 h 07 min
